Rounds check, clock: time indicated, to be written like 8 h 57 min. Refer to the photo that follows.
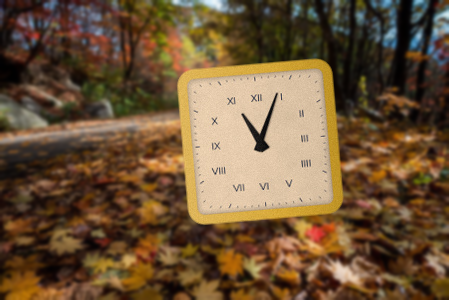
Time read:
11 h 04 min
